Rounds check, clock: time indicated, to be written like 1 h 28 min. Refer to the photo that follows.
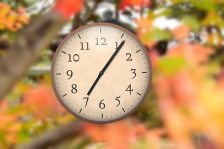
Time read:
7 h 06 min
